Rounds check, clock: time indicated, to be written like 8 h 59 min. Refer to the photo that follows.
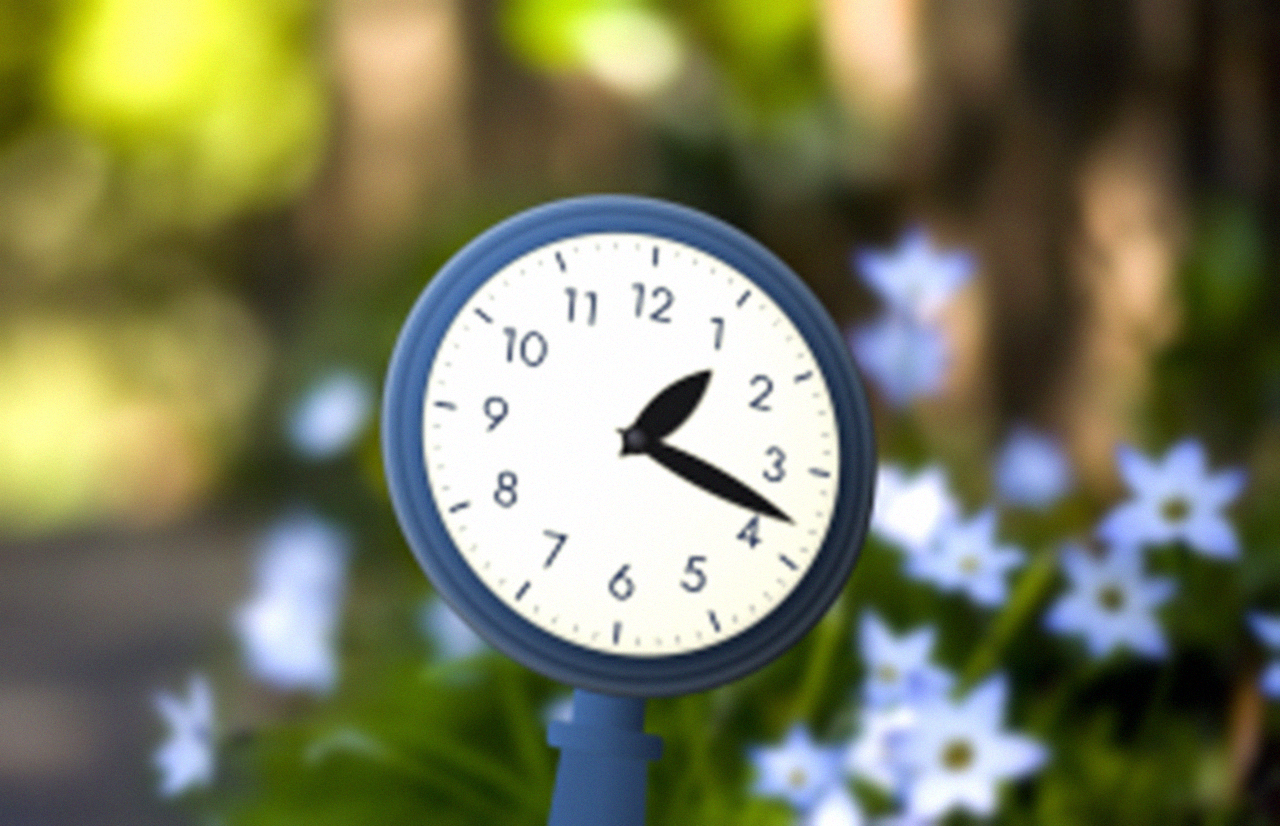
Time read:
1 h 18 min
